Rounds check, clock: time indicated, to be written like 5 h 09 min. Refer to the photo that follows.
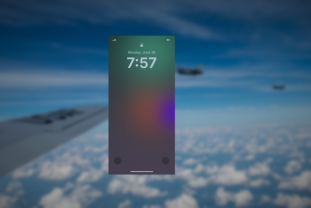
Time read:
7 h 57 min
